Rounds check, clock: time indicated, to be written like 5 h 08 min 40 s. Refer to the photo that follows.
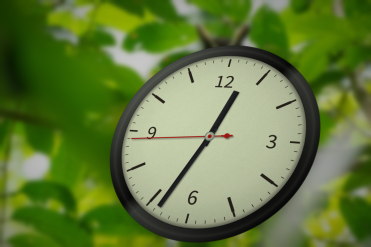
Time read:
12 h 33 min 44 s
